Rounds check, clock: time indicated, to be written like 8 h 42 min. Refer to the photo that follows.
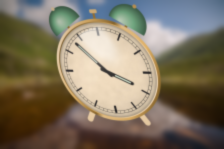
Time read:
3 h 53 min
